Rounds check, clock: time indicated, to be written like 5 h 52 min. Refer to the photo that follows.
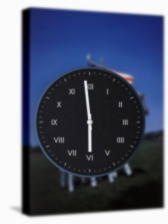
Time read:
5 h 59 min
